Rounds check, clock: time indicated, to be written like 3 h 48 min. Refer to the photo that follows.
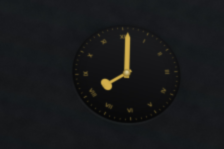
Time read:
8 h 01 min
